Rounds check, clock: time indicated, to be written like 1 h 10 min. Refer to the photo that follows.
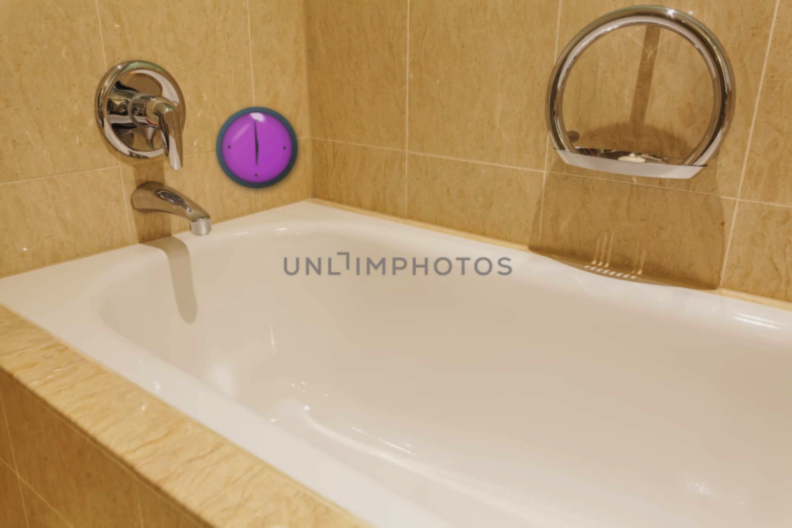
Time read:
5 h 59 min
